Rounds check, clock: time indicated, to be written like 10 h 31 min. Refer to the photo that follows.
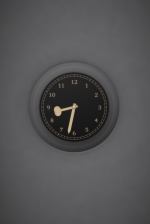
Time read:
8 h 32 min
